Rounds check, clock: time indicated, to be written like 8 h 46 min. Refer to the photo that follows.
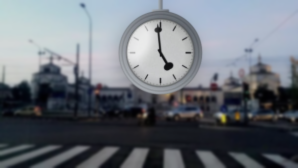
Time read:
4 h 59 min
